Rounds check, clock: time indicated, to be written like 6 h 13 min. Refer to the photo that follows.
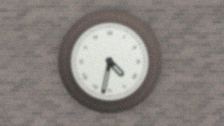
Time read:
4 h 32 min
